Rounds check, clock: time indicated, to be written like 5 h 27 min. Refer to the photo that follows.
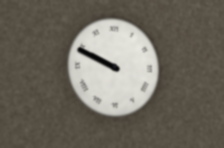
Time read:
9 h 49 min
